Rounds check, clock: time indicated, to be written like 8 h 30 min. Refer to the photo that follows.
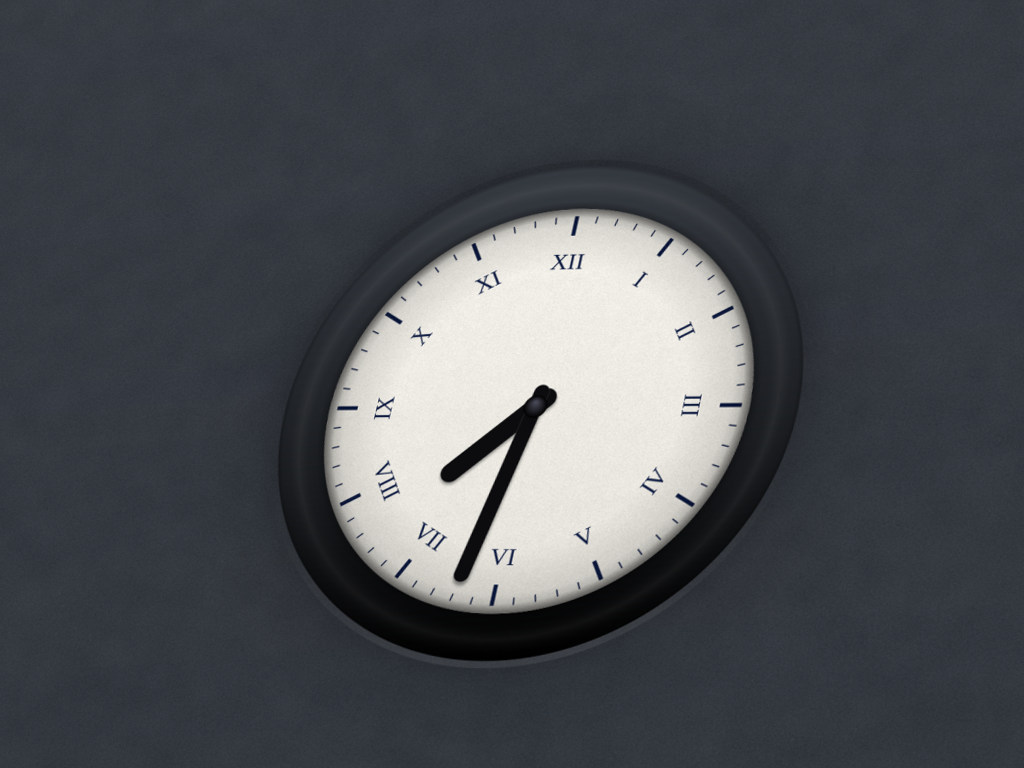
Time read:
7 h 32 min
